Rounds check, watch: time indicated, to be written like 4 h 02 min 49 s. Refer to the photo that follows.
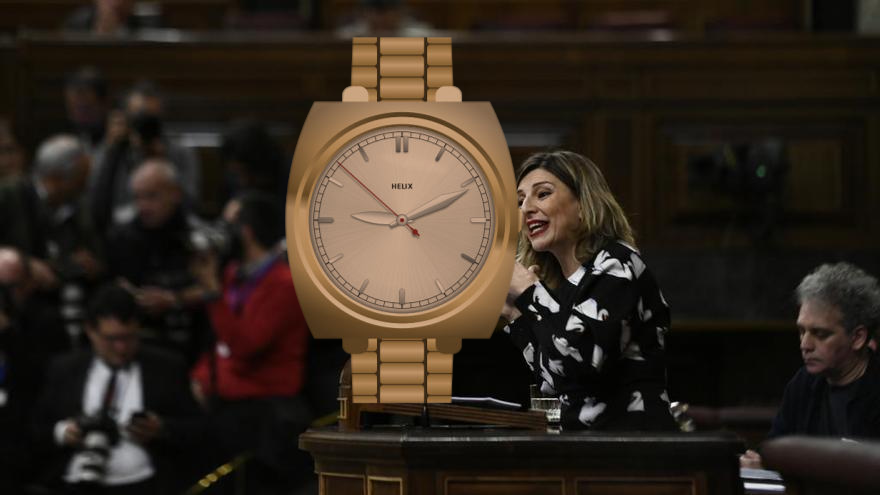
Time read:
9 h 10 min 52 s
